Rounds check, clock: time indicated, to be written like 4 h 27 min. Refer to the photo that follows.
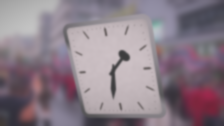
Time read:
1 h 32 min
